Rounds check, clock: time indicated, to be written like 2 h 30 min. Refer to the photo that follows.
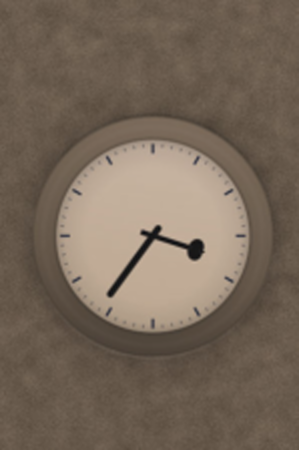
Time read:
3 h 36 min
